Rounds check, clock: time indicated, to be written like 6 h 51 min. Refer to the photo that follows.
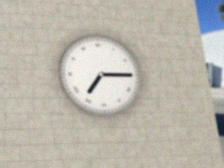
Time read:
7 h 15 min
